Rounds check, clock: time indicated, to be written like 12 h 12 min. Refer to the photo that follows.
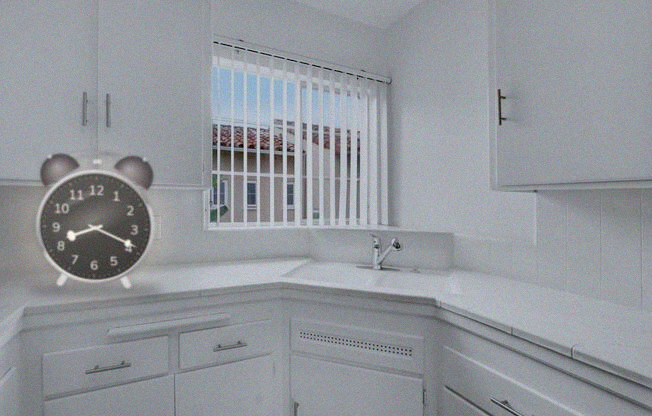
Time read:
8 h 19 min
